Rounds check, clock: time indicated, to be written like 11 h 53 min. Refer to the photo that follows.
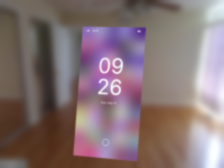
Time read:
9 h 26 min
